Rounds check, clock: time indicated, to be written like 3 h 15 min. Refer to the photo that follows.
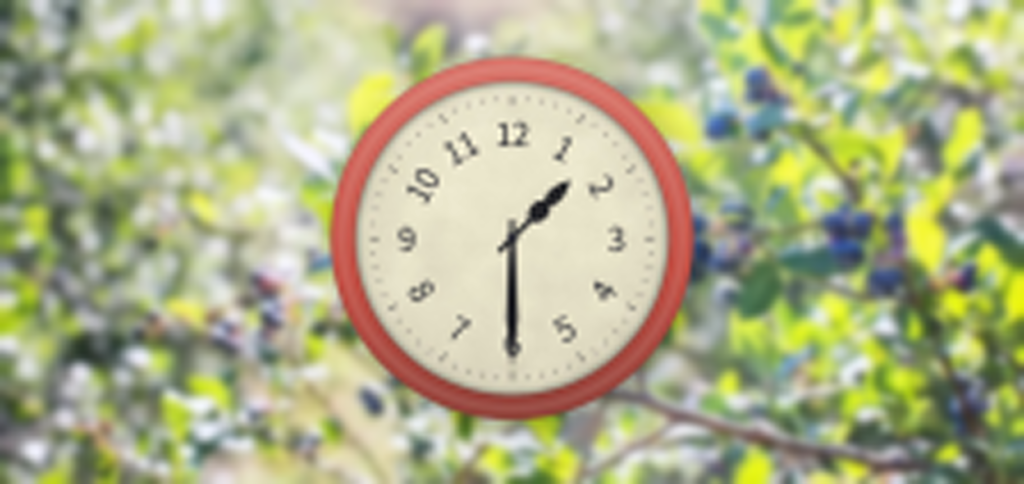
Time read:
1 h 30 min
